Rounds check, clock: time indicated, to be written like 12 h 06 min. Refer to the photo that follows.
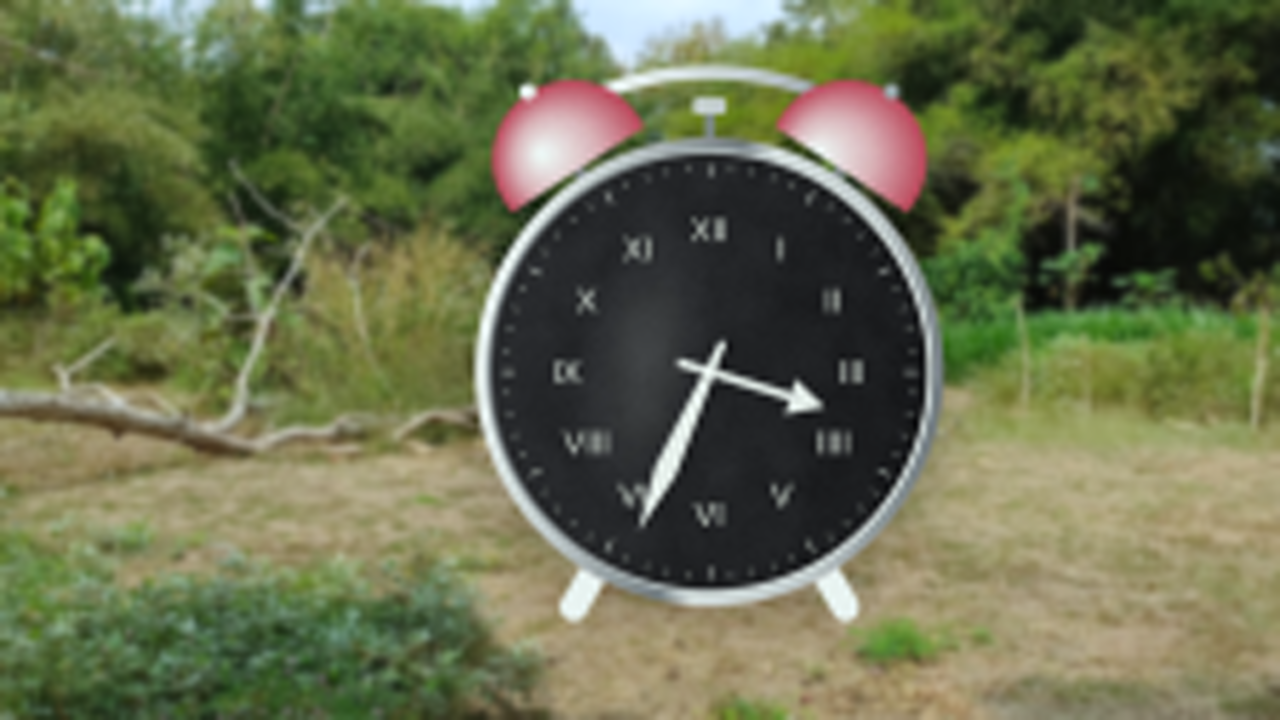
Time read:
3 h 34 min
